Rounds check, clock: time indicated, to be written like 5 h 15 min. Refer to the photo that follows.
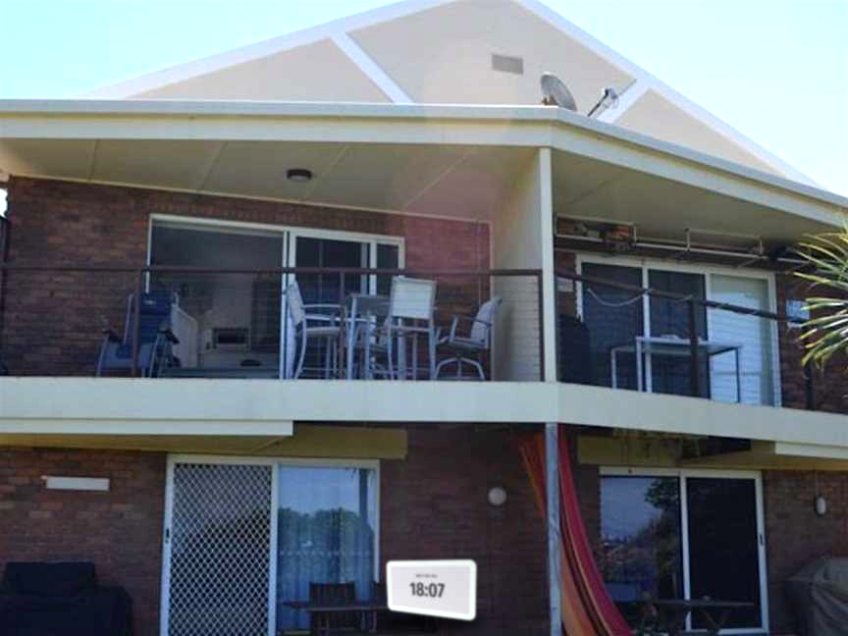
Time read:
18 h 07 min
